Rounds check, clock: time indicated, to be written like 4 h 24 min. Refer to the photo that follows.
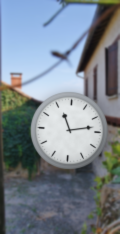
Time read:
11 h 13 min
